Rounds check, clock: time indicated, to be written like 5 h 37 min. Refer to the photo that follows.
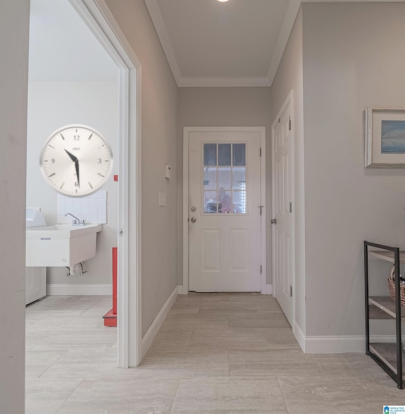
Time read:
10 h 29 min
